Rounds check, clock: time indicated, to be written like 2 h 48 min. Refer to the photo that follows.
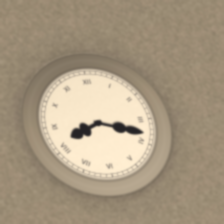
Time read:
8 h 18 min
